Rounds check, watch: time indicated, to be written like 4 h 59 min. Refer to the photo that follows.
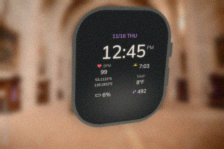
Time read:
12 h 45 min
